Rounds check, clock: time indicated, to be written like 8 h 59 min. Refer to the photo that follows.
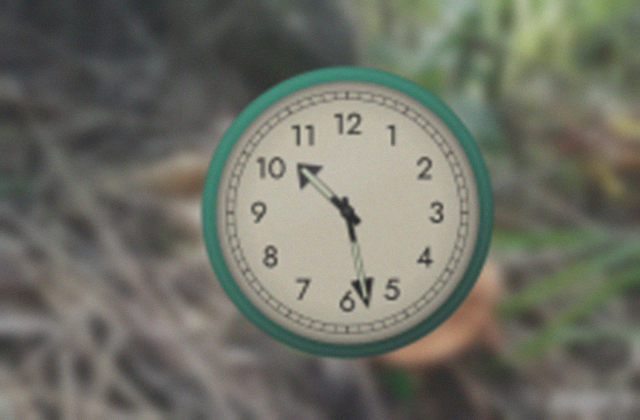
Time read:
10 h 28 min
